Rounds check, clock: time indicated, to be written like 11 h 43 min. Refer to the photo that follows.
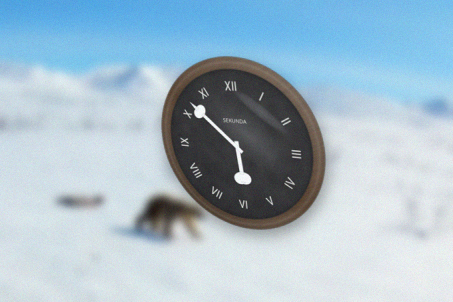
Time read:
5 h 52 min
